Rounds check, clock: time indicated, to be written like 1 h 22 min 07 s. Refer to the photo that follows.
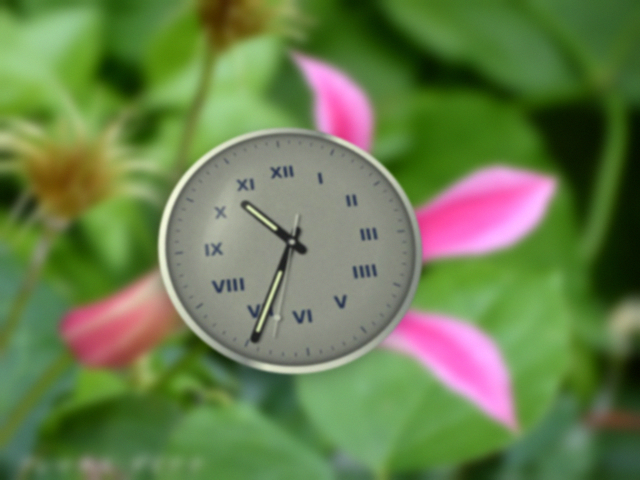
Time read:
10 h 34 min 33 s
